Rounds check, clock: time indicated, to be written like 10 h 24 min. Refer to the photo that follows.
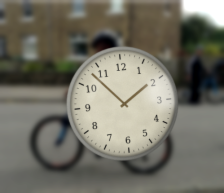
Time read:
1 h 53 min
